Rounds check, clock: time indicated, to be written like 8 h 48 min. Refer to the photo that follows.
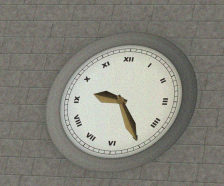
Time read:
9 h 25 min
